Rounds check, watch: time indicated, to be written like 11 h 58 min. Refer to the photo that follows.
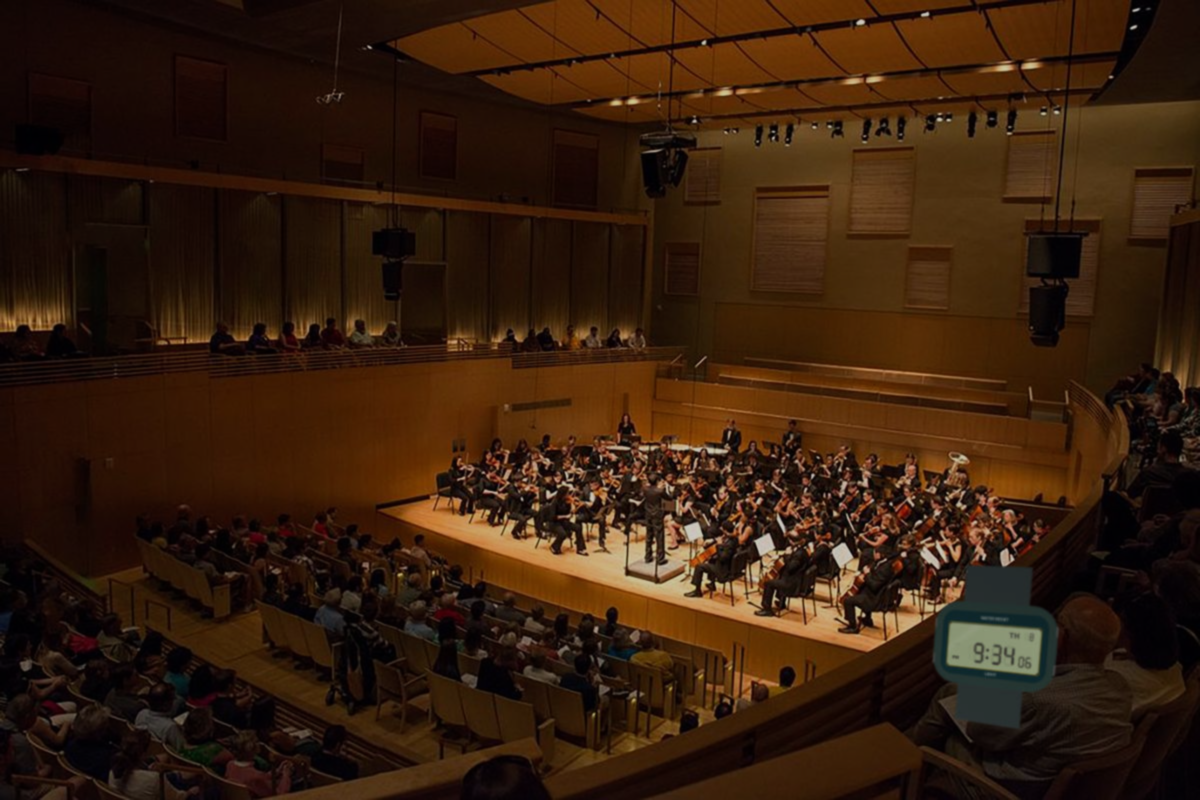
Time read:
9 h 34 min
